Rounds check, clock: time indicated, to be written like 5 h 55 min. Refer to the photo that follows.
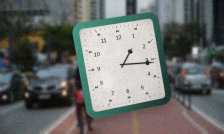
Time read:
1 h 16 min
